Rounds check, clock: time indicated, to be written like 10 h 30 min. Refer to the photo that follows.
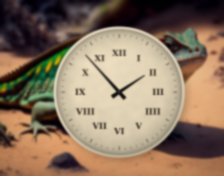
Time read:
1 h 53 min
